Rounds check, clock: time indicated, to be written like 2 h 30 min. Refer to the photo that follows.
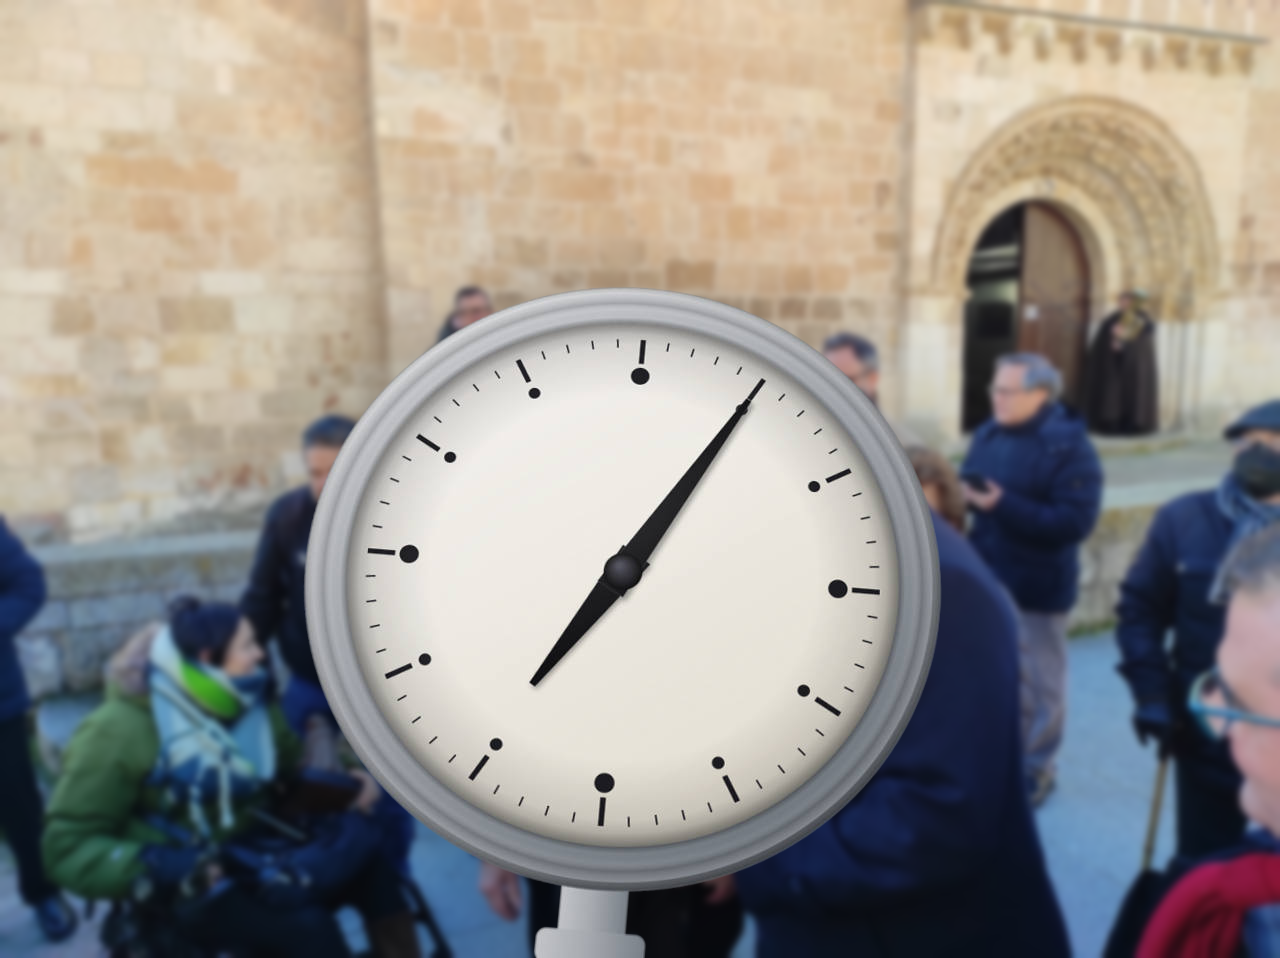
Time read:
7 h 05 min
